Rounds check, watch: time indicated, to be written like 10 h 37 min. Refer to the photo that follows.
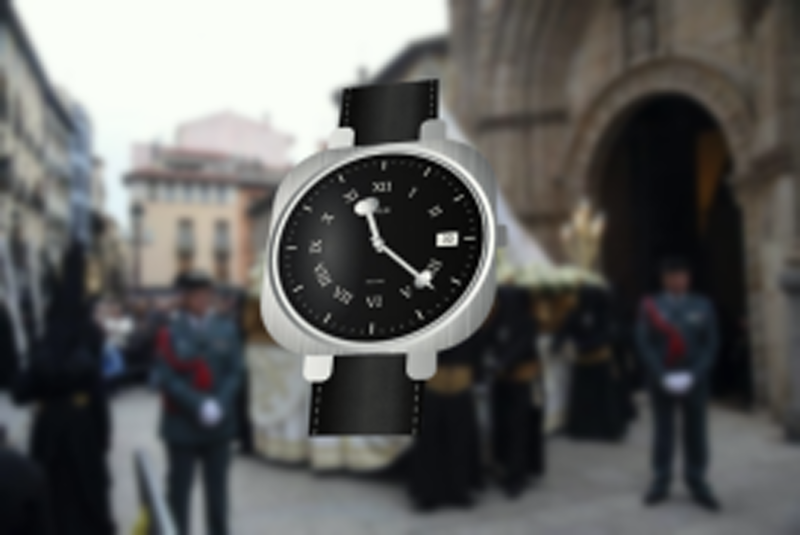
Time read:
11 h 22 min
